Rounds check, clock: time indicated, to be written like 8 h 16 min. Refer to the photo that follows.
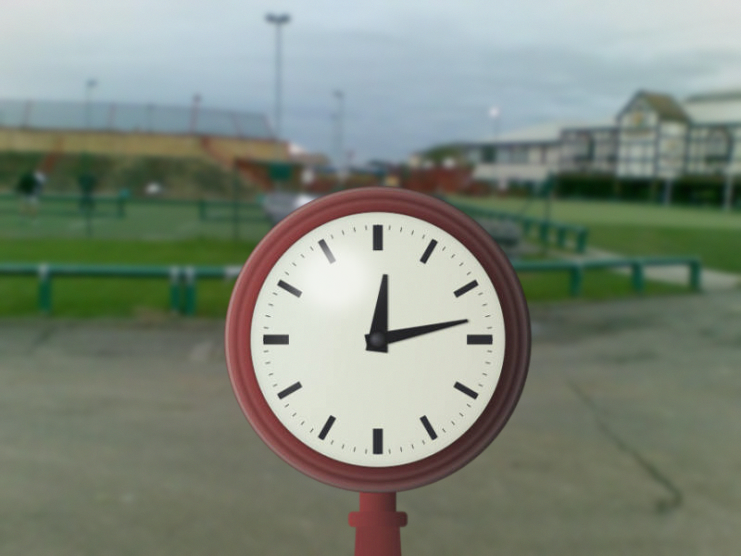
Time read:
12 h 13 min
